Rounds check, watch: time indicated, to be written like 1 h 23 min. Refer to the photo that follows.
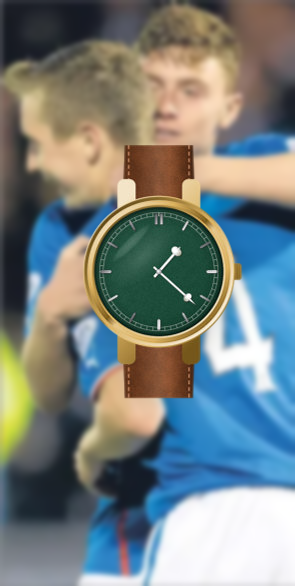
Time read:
1 h 22 min
